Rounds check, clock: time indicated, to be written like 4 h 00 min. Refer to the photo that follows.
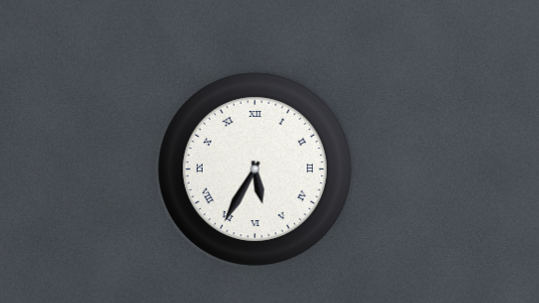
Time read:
5 h 35 min
